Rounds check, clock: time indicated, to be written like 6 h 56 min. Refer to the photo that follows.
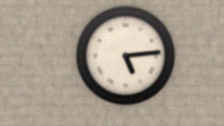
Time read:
5 h 14 min
